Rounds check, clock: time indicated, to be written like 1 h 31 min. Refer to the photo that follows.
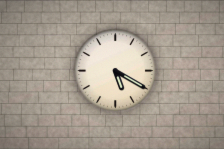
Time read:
5 h 20 min
